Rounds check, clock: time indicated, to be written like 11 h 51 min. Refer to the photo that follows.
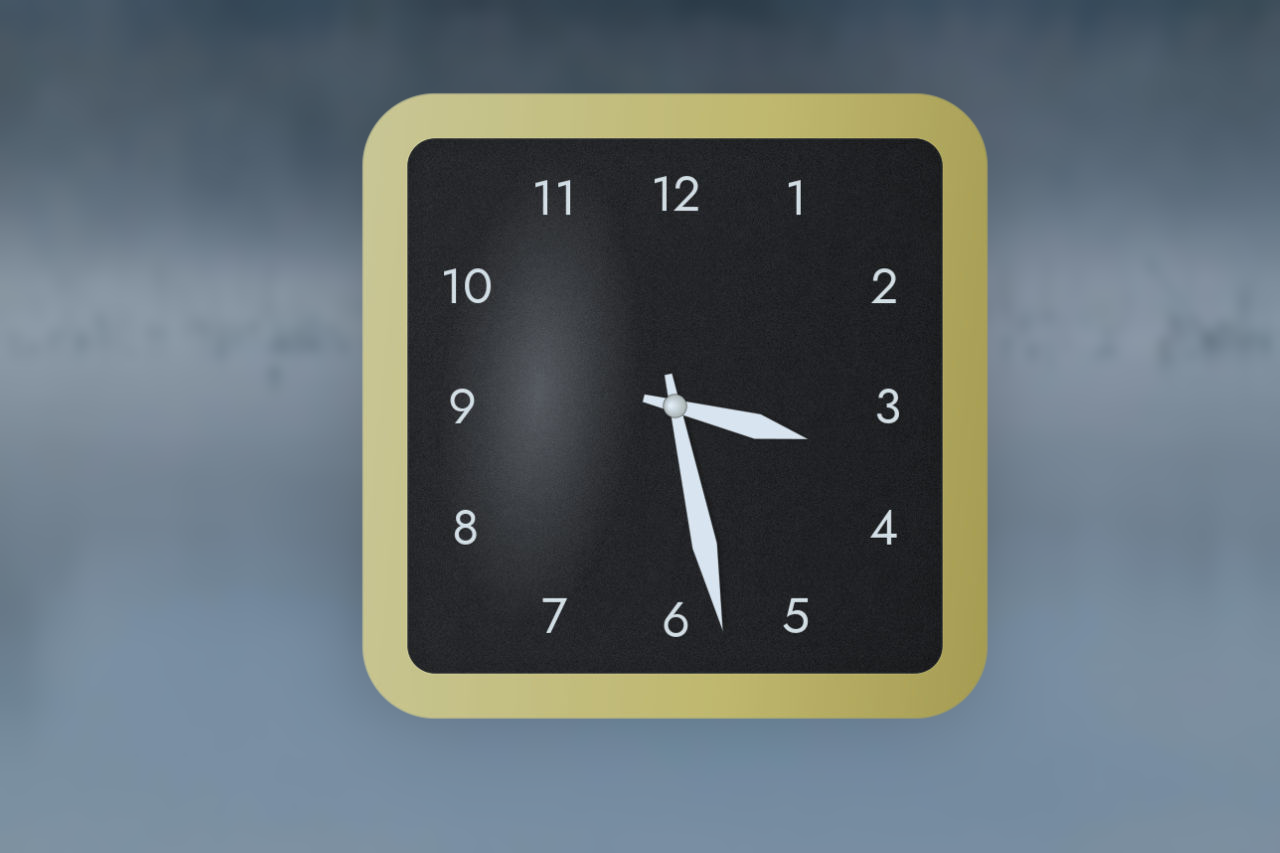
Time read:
3 h 28 min
